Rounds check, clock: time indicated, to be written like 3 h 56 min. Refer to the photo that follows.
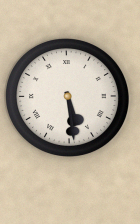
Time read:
5 h 29 min
